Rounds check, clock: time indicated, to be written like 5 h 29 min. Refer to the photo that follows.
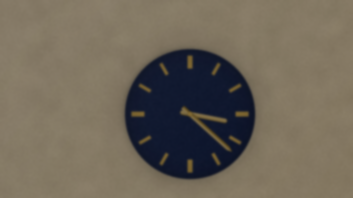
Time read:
3 h 22 min
